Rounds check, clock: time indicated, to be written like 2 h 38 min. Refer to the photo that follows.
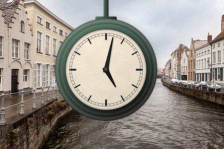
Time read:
5 h 02 min
